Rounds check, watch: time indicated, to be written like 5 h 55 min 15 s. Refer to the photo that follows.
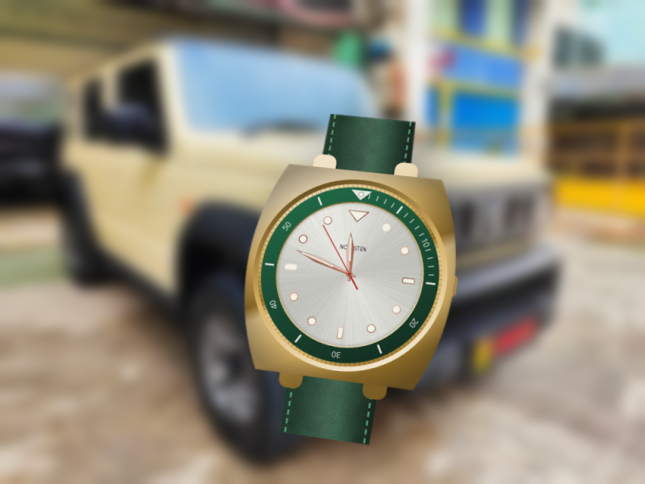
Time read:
11 h 47 min 54 s
